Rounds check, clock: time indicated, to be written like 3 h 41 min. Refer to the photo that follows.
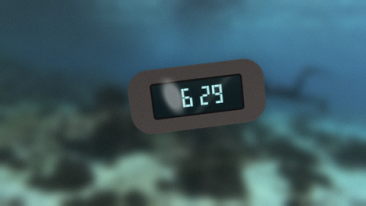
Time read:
6 h 29 min
